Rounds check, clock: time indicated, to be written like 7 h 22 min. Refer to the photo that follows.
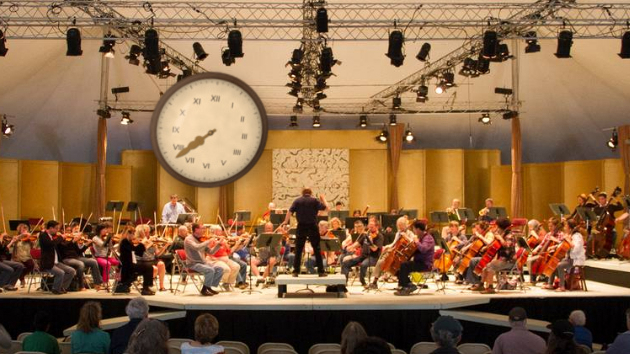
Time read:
7 h 38 min
